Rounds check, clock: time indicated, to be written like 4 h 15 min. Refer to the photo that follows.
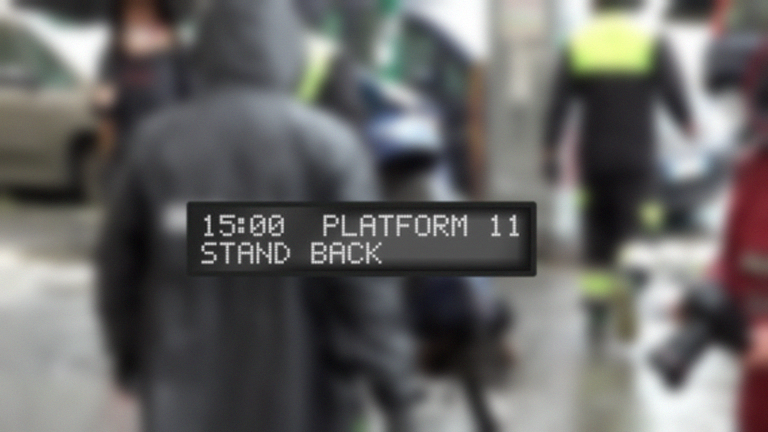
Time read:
15 h 00 min
